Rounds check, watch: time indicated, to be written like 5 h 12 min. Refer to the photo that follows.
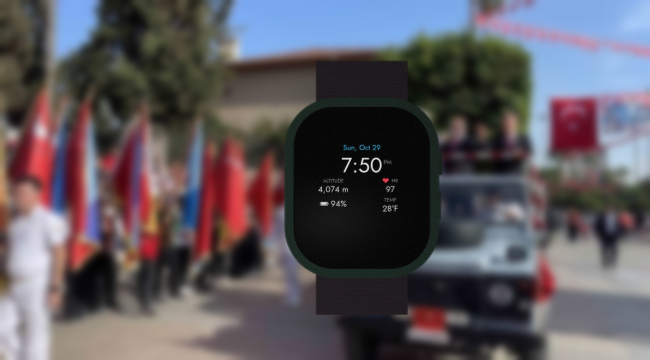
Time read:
7 h 50 min
